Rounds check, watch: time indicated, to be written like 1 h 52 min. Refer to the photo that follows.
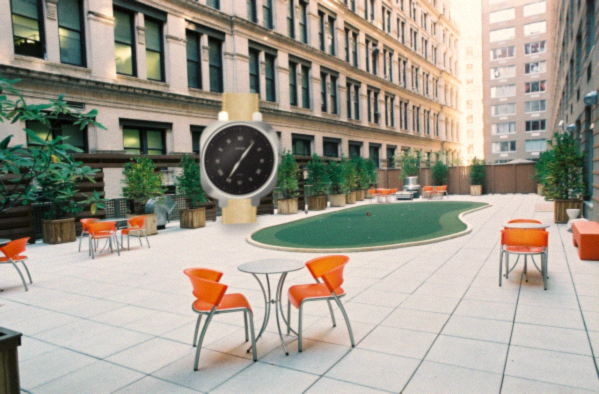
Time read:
7 h 06 min
